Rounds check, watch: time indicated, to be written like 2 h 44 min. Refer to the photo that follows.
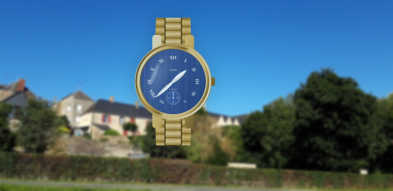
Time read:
1 h 38 min
